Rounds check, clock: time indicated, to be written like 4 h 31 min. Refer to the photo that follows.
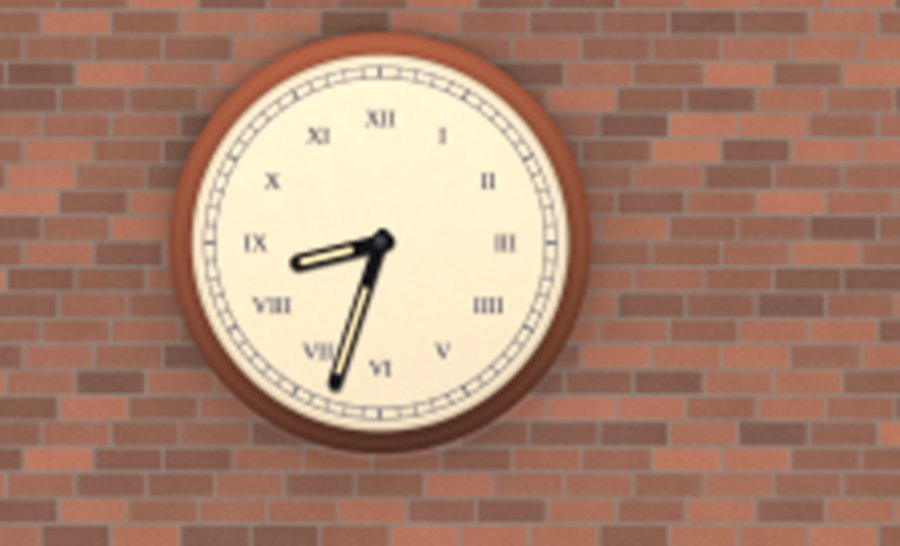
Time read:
8 h 33 min
